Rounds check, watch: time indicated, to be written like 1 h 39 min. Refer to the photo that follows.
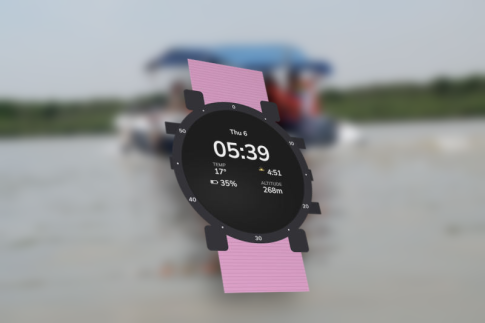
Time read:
5 h 39 min
